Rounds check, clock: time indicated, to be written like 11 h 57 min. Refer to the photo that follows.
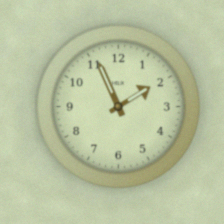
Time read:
1 h 56 min
